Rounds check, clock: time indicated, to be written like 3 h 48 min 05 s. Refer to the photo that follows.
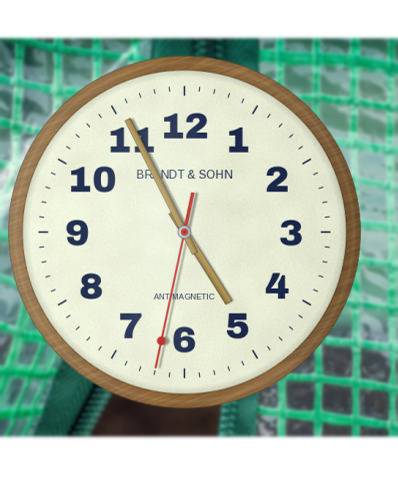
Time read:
4 h 55 min 32 s
